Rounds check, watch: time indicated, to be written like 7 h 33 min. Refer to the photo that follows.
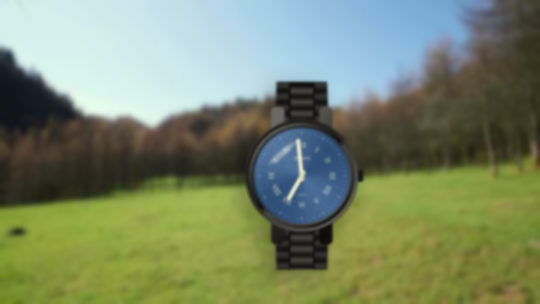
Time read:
6 h 59 min
